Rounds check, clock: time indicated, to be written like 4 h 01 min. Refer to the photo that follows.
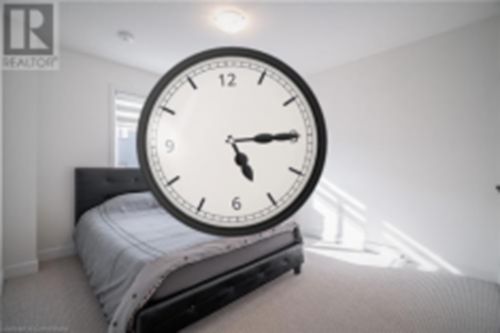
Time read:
5 h 15 min
